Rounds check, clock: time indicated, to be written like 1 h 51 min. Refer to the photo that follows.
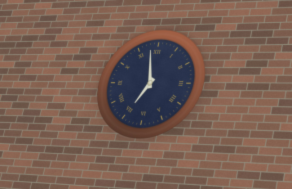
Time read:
6 h 58 min
